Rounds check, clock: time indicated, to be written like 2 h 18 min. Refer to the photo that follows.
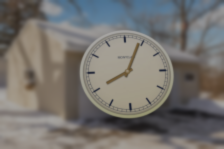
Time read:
8 h 04 min
